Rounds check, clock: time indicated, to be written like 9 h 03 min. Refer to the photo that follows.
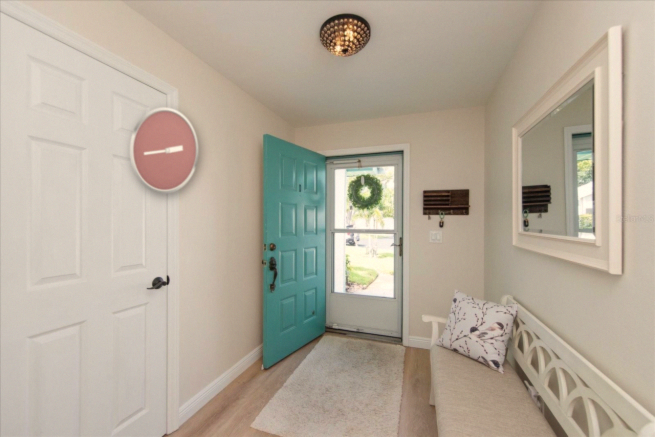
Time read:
2 h 44 min
